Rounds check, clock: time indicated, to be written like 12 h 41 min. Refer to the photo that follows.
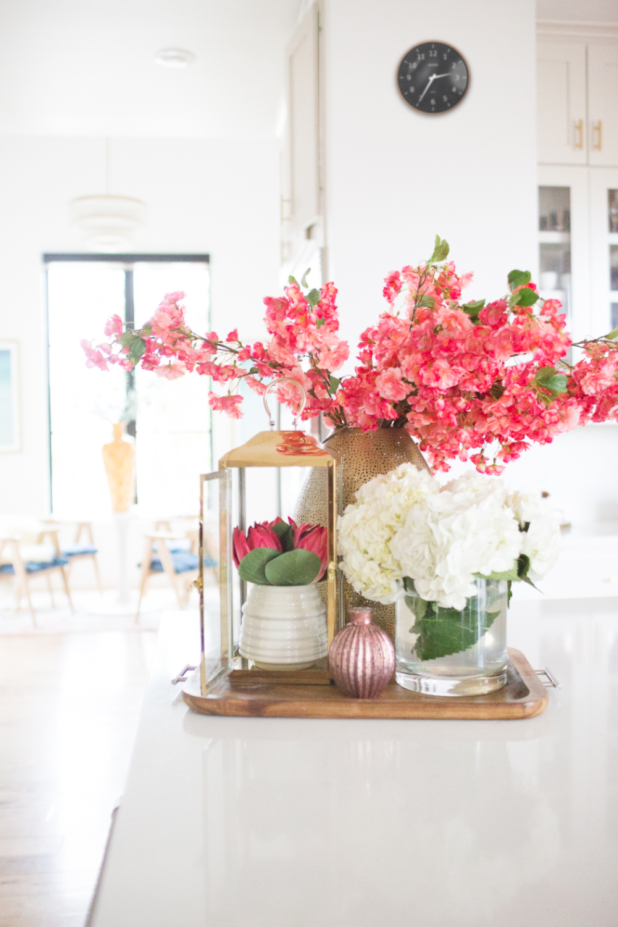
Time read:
2 h 35 min
